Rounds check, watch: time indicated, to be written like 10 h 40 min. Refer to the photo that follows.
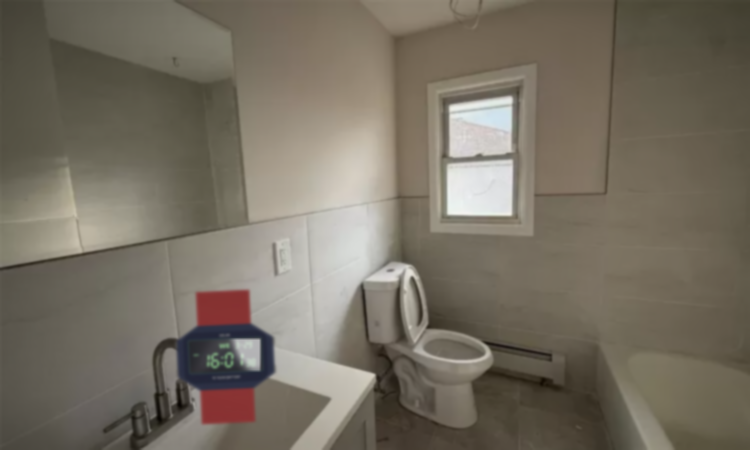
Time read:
16 h 01 min
